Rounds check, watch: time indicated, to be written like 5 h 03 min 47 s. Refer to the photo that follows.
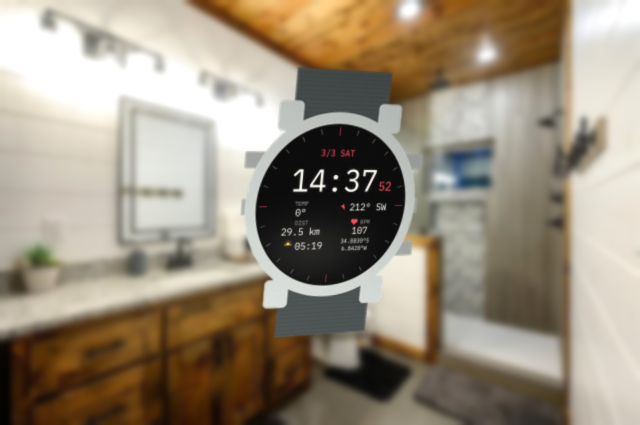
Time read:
14 h 37 min 52 s
